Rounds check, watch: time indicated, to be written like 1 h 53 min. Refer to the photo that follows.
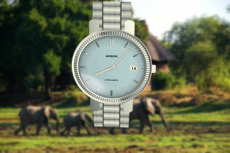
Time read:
8 h 07 min
